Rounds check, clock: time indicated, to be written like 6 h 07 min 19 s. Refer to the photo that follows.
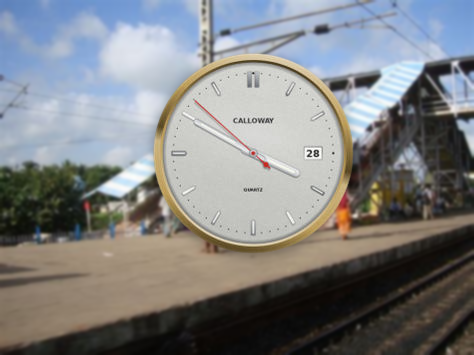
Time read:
3 h 49 min 52 s
